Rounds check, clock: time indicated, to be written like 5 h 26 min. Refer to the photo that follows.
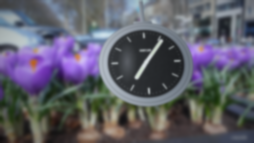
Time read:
7 h 06 min
